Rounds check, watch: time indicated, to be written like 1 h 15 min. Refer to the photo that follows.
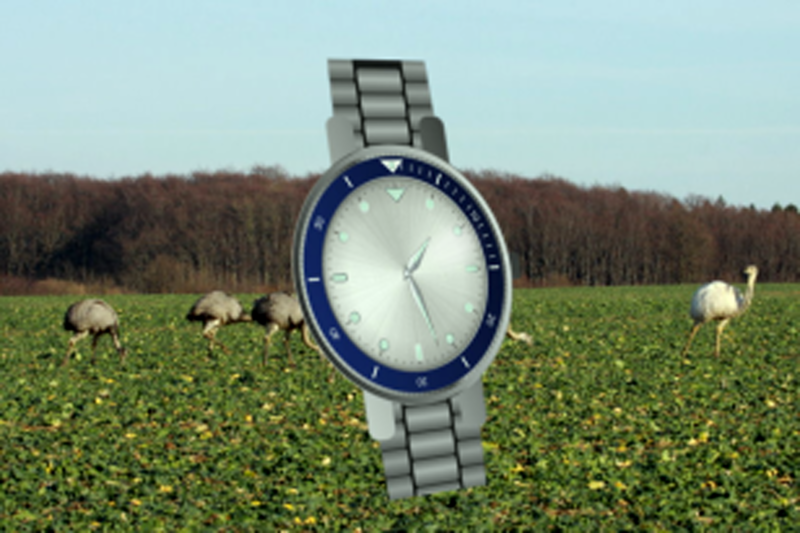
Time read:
1 h 27 min
